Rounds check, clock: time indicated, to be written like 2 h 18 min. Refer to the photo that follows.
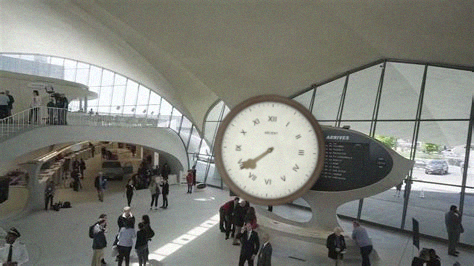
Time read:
7 h 39 min
